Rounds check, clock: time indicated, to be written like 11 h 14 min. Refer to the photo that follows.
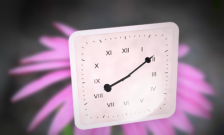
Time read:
8 h 09 min
